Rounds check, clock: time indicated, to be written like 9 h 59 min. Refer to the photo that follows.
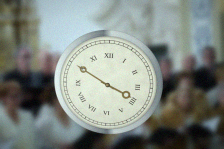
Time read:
3 h 50 min
